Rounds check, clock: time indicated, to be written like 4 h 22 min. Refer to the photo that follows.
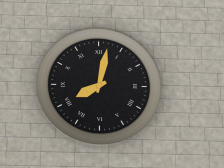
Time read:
8 h 02 min
